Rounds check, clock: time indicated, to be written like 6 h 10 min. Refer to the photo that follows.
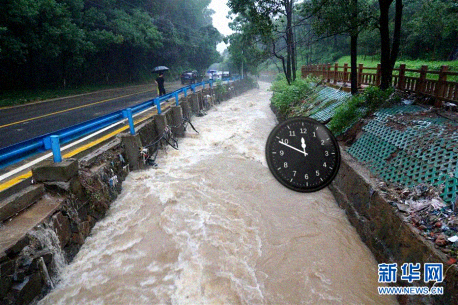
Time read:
11 h 49 min
